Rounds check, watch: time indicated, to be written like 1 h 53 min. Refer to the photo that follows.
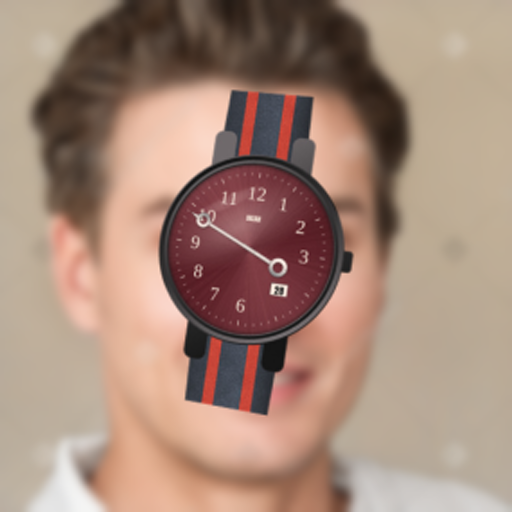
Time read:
3 h 49 min
